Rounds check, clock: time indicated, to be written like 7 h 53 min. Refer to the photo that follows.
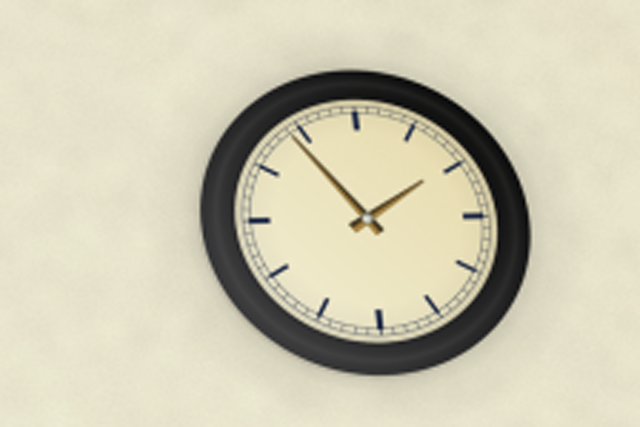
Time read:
1 h 54 min
